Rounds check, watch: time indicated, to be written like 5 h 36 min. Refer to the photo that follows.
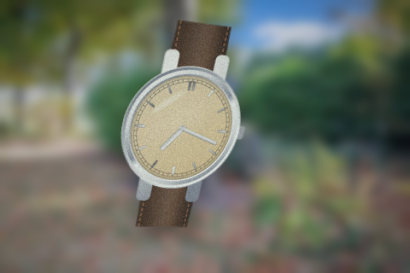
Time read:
7 h 18 min
